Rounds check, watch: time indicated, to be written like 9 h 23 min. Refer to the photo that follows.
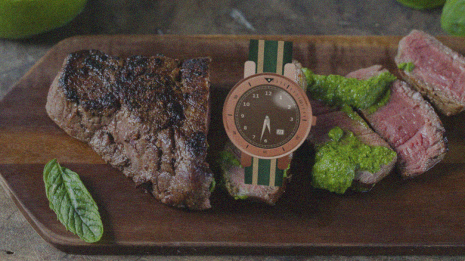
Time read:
5 h 32 min
